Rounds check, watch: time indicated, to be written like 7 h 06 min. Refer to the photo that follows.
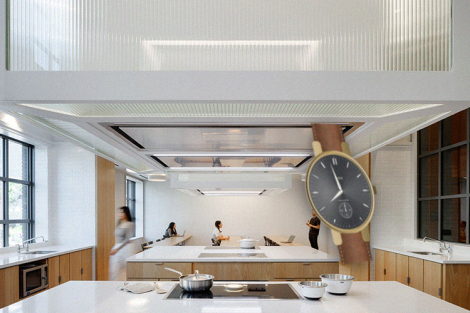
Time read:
7 h 58 min
